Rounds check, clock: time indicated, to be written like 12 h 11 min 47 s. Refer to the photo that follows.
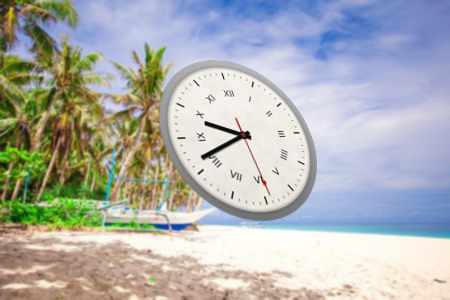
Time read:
9 h 41 min 29 s
